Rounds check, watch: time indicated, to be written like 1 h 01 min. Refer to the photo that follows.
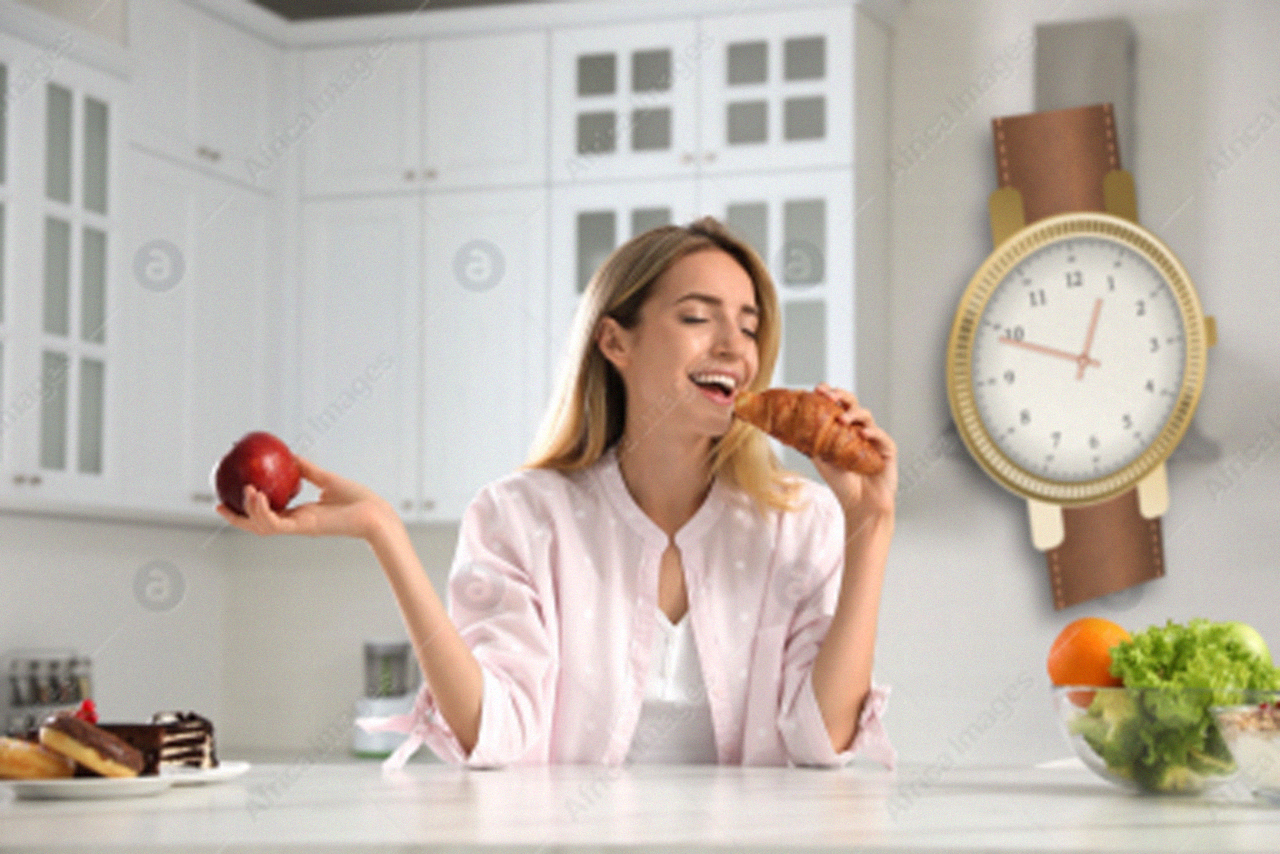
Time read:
12 h 49 min
